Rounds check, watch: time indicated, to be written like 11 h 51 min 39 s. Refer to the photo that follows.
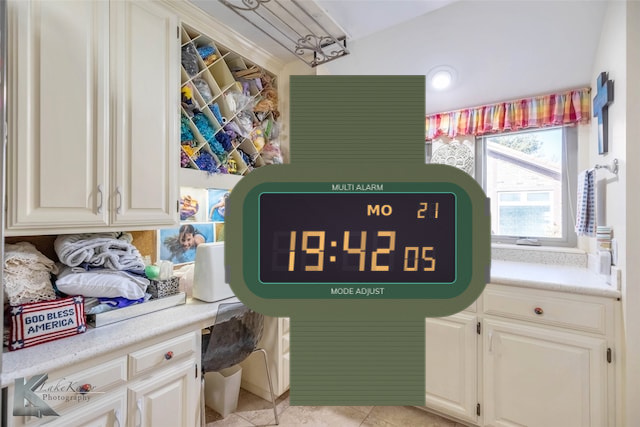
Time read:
19 h 42 min 05 s
